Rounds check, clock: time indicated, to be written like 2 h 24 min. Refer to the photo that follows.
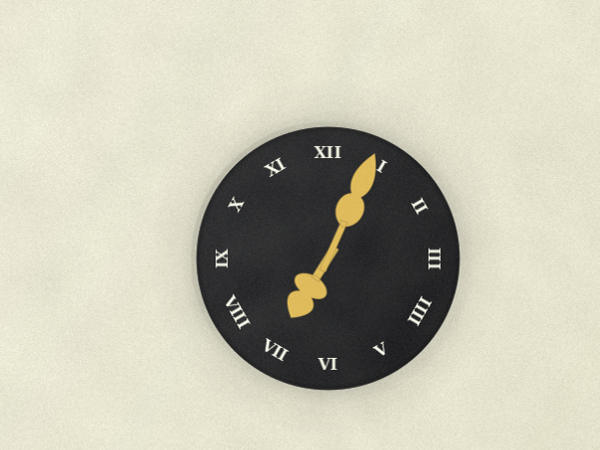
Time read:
7 h 04 min
